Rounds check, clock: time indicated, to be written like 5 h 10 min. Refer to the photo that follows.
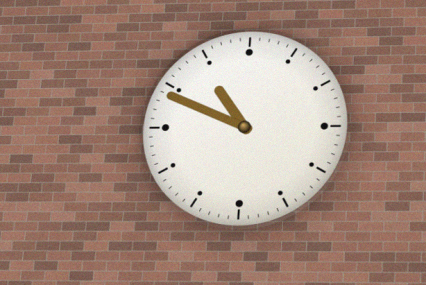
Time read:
10 h 49 min
